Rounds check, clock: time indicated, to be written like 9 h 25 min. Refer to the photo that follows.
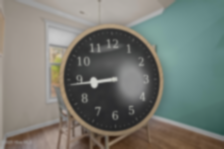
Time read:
8 h 44 min
